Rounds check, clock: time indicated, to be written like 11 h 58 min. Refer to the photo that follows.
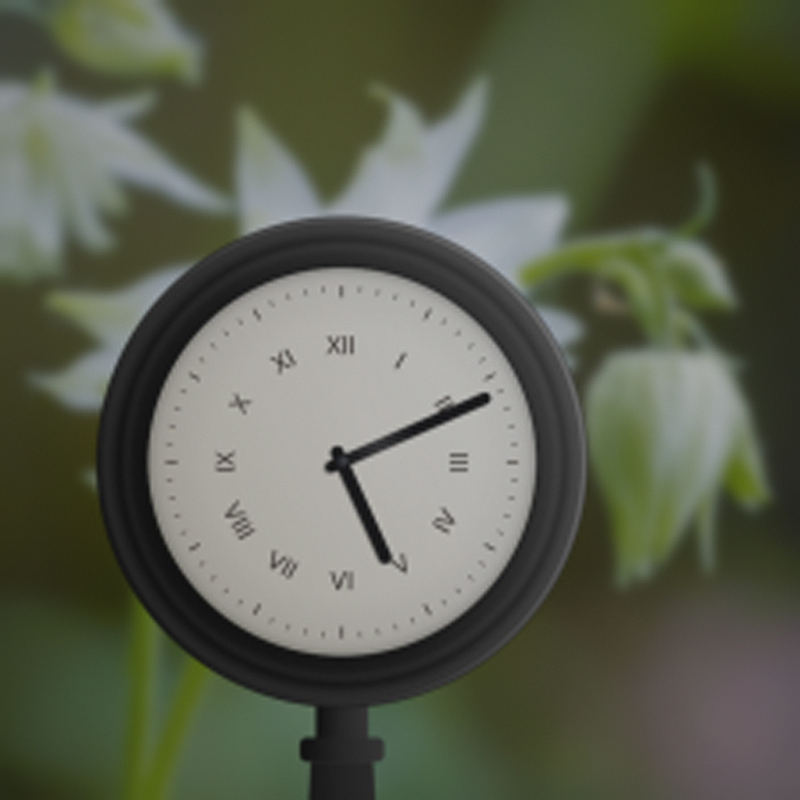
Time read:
5 h 11 min
